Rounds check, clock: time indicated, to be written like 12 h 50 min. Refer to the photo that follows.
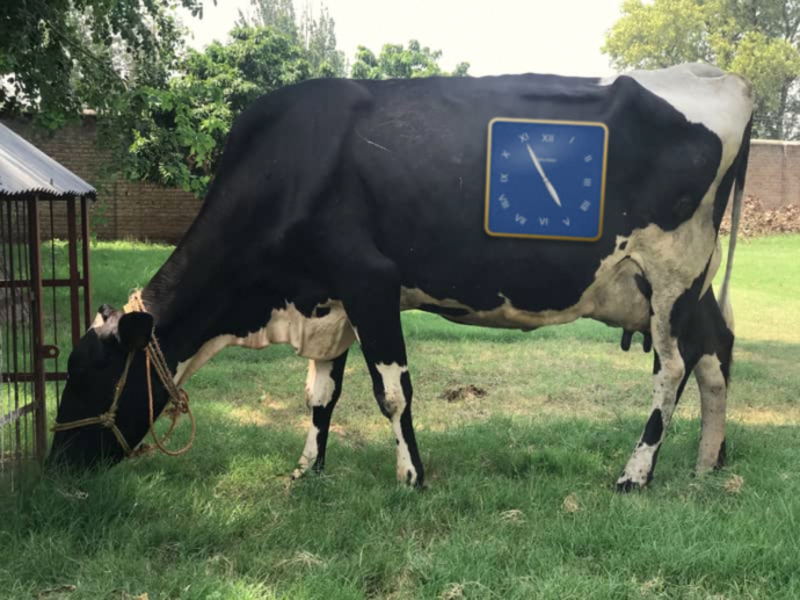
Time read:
4 h 55 min
